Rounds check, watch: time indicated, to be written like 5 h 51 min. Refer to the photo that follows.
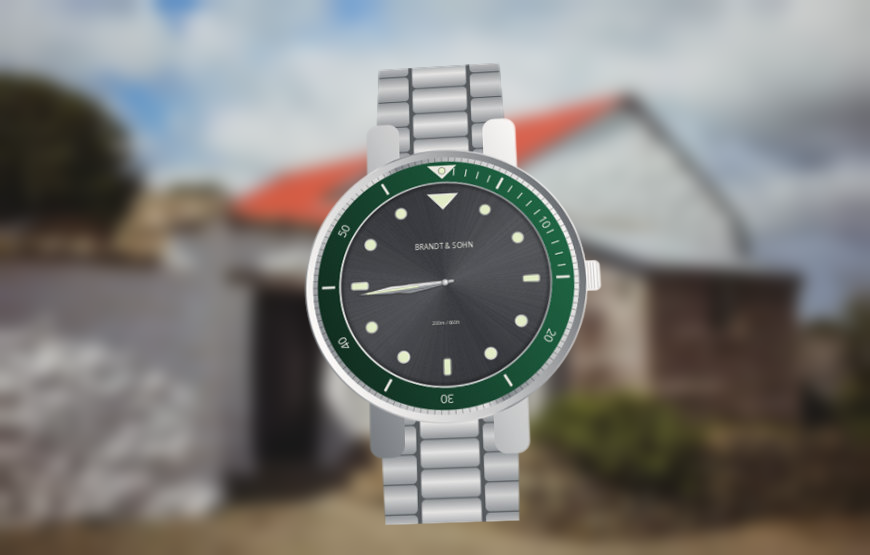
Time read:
8 h 44 min
